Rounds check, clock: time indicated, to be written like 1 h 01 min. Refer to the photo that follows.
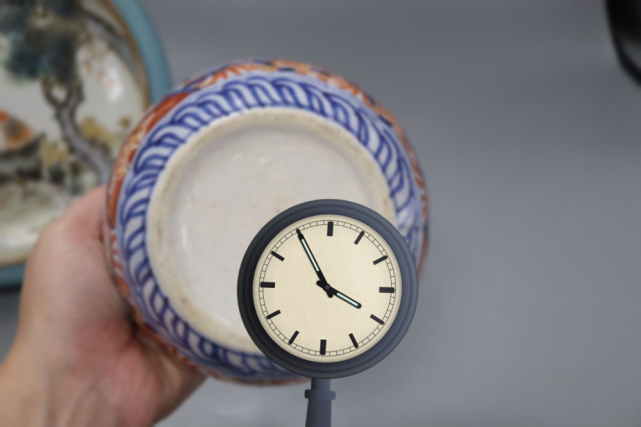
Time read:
3 h 55 min
